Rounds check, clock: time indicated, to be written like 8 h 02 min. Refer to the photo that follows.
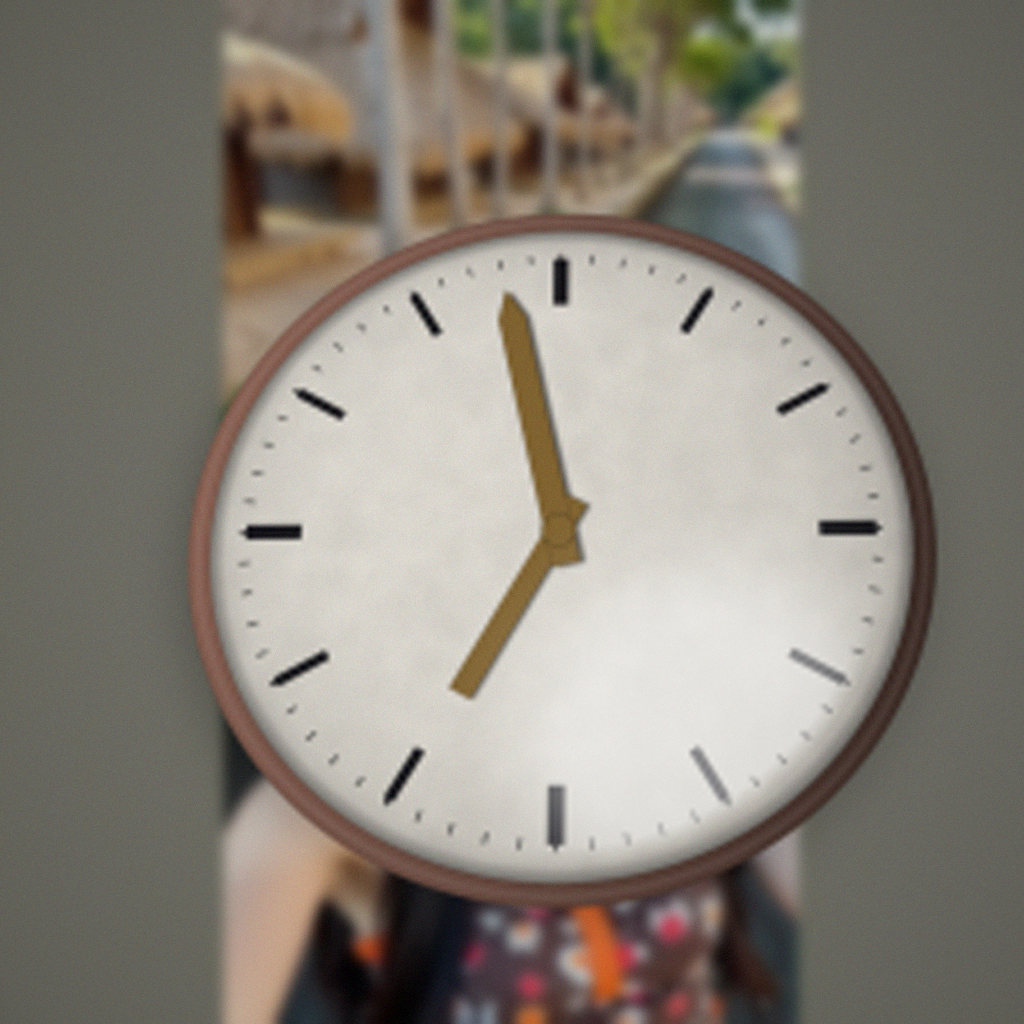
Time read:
6 h 58 min
